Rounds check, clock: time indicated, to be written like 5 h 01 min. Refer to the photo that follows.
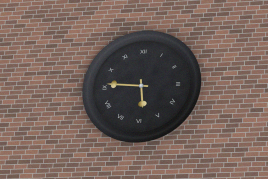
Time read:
5 h 46 min
